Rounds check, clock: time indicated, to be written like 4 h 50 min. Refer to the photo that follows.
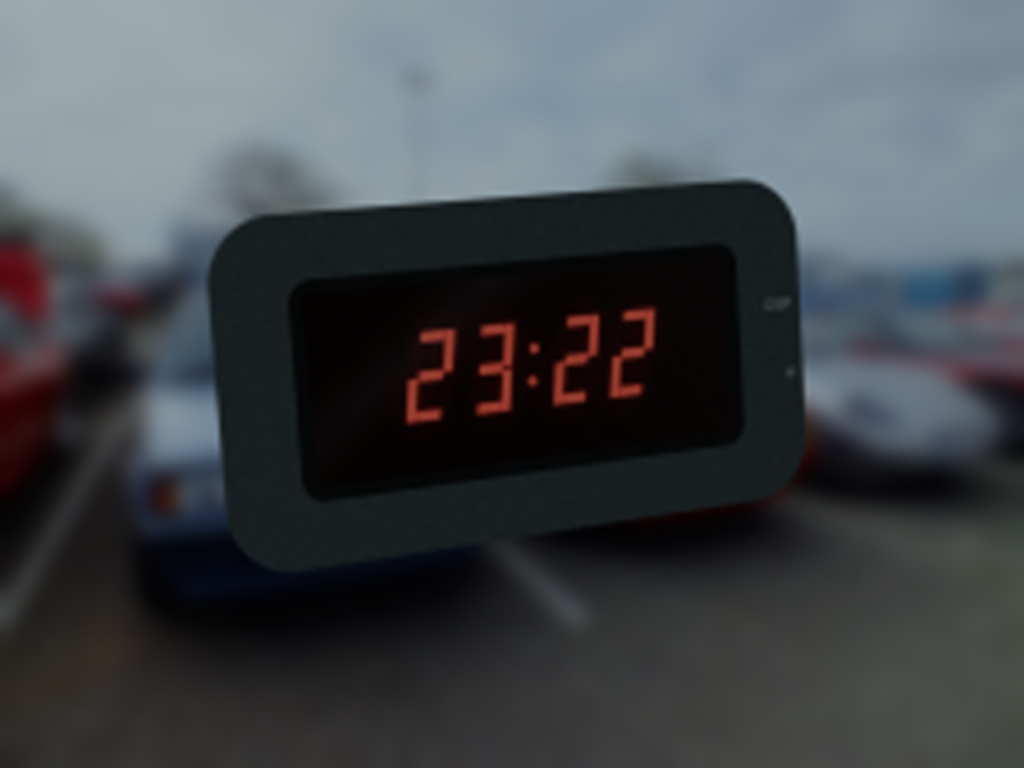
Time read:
23 h 22 min
